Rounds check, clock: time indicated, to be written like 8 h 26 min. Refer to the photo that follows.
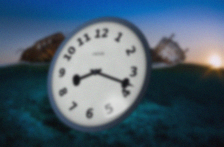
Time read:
8 h 18 min
